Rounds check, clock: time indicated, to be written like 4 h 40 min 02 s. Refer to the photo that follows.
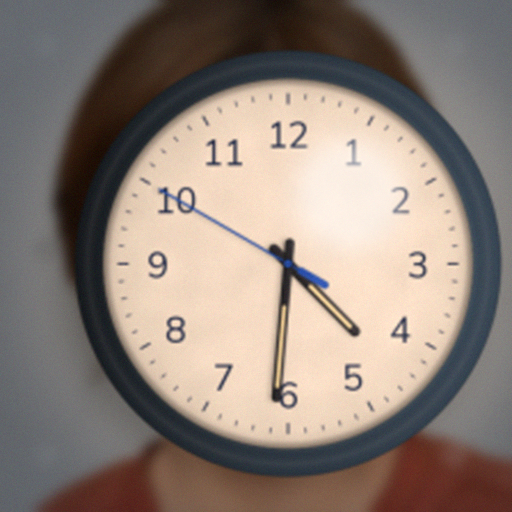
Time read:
4 h 30 min 50 s
